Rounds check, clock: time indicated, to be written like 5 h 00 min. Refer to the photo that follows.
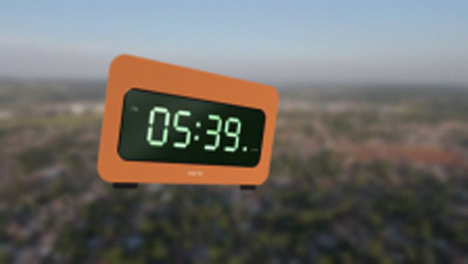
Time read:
5 h 39 min
